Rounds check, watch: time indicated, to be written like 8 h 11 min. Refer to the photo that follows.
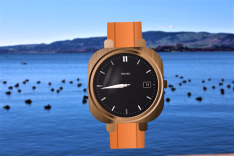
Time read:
8 h 44 min
